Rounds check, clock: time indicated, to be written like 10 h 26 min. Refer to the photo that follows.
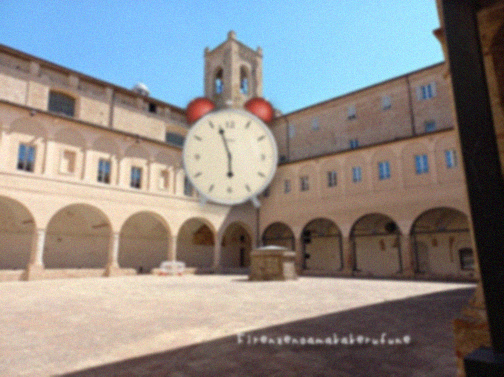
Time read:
5 h 57 min
